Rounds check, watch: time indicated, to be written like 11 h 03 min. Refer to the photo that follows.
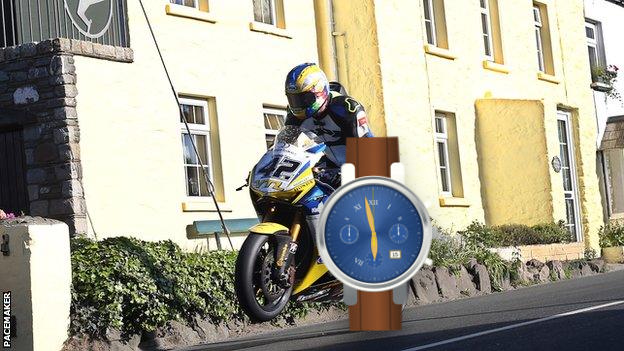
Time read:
5 h 58 min
